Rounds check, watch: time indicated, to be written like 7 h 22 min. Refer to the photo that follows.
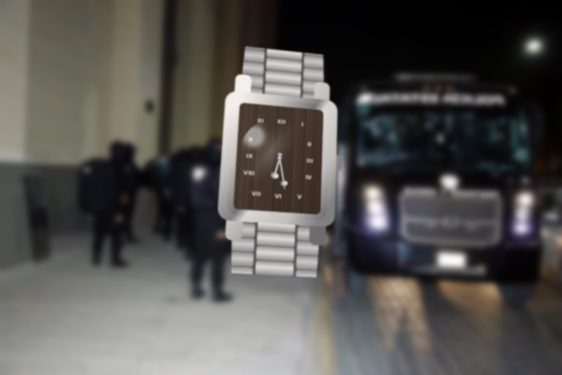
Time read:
6 h 28 min
